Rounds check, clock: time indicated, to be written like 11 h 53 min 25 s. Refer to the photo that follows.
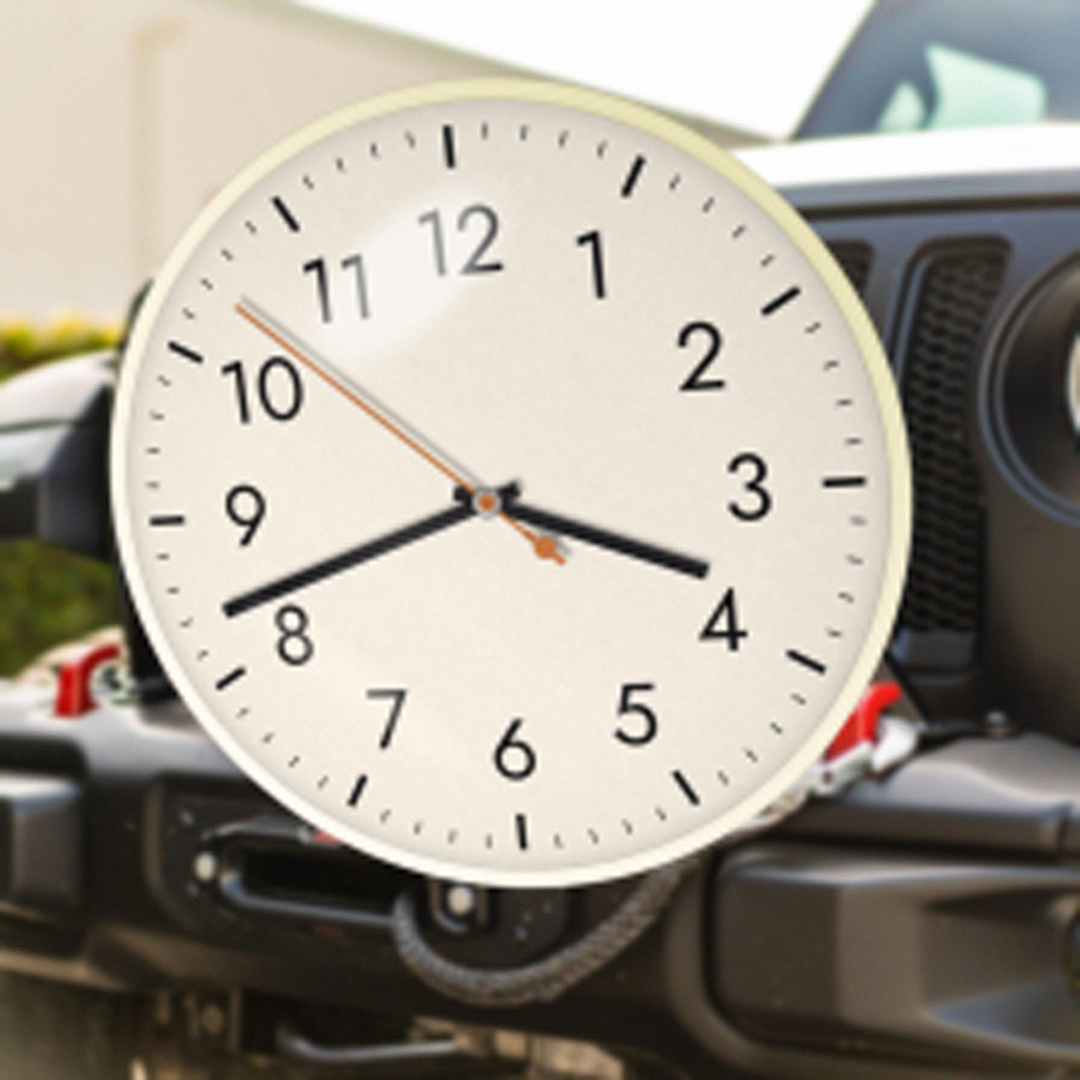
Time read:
3 h 41 min 52 s
